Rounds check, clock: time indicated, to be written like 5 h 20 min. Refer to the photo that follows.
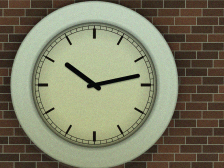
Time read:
10 h 13 min
